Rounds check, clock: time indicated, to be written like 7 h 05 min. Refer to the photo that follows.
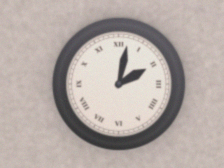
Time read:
2 h 02 min
